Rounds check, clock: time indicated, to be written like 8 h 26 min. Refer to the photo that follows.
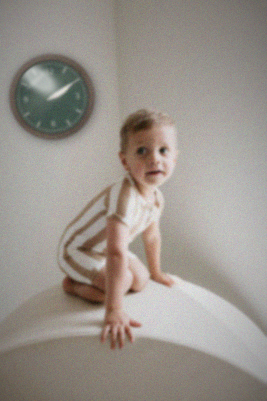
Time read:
2 h 10 min
